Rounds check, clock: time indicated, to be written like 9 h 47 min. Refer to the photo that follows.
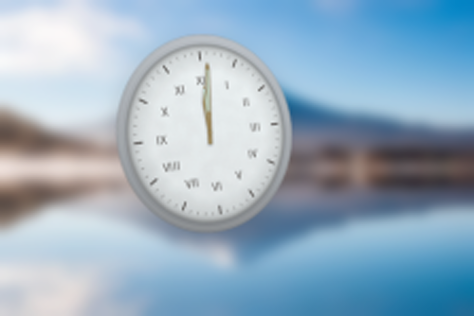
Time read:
12 h 01 min
